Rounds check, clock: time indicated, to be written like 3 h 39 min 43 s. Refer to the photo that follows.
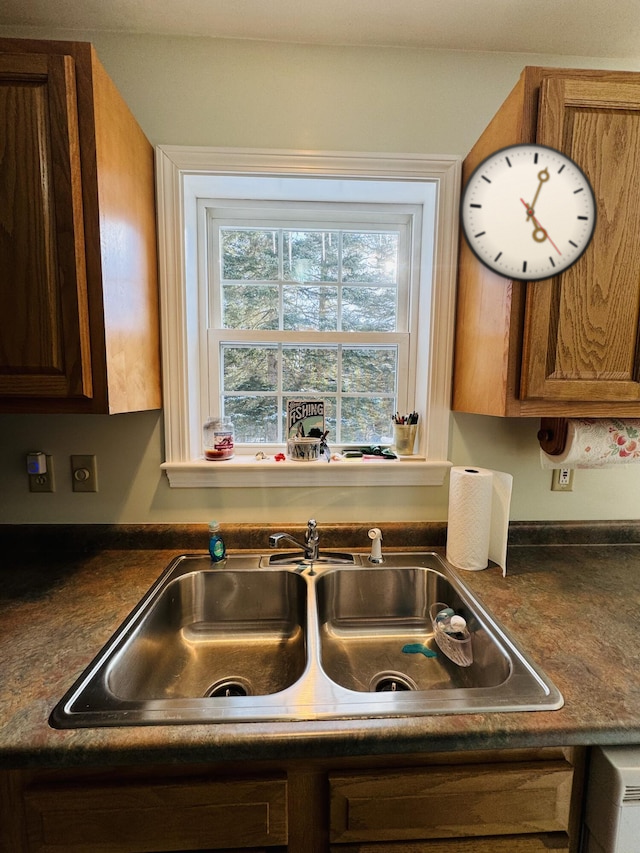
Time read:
5 h 02 min 23 s
